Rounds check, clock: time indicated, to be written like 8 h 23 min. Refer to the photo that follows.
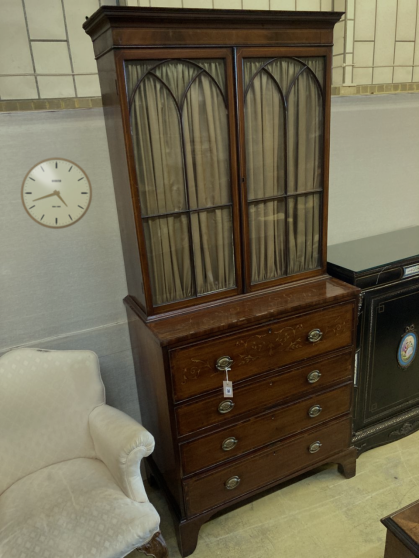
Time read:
4 h 42 min
